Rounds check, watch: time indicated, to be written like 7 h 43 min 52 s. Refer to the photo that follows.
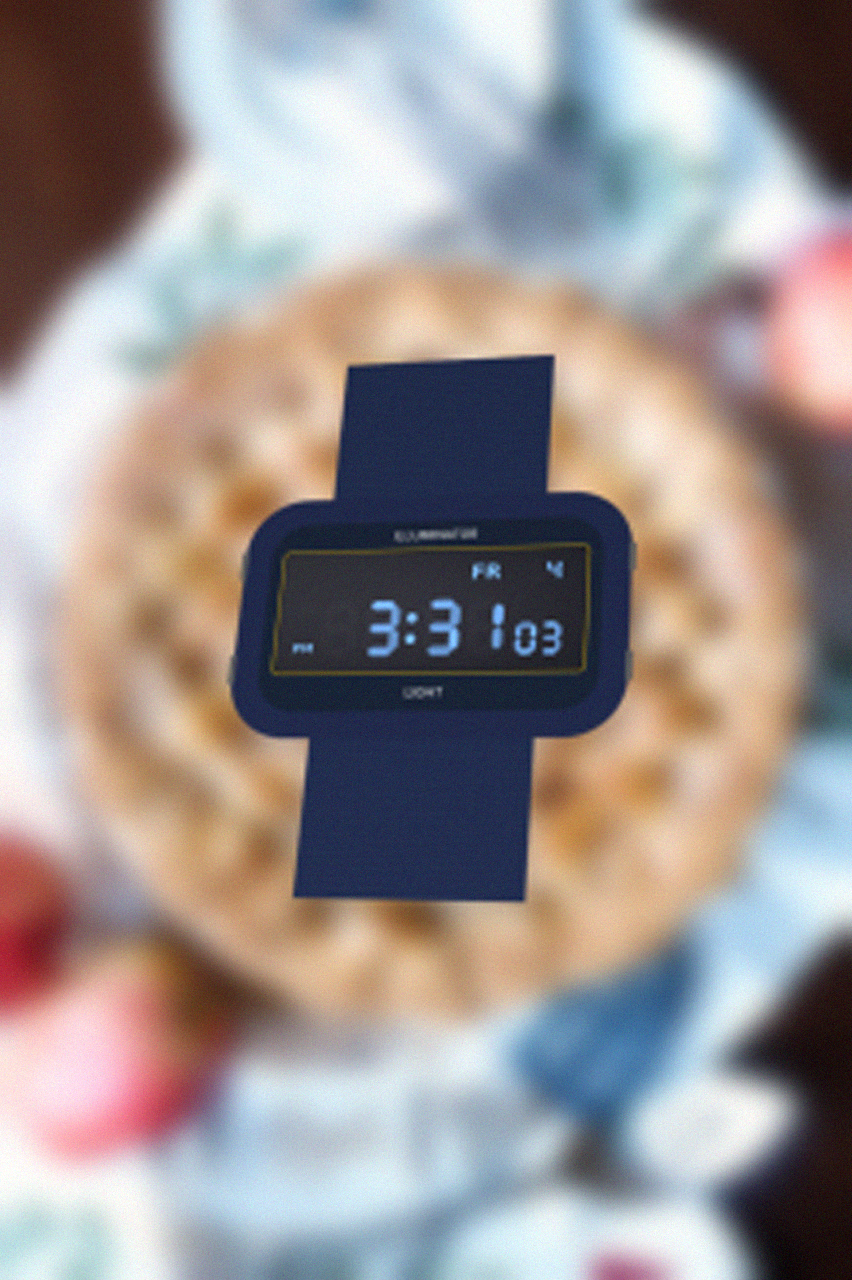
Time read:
3 h 31 min 03 s
